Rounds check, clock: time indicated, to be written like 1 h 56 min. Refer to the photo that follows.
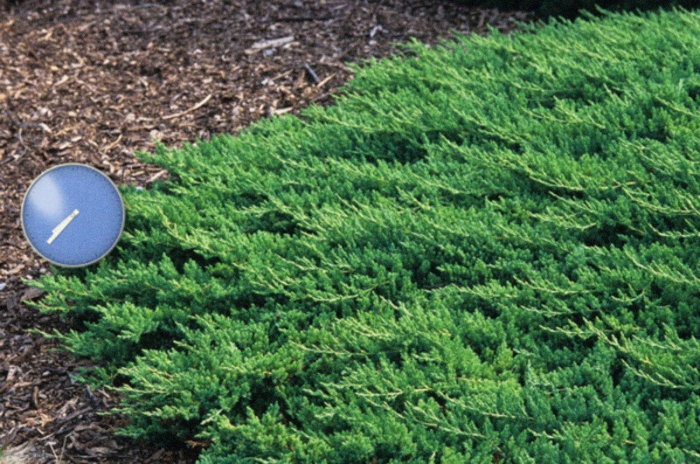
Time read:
7 h 37 min
